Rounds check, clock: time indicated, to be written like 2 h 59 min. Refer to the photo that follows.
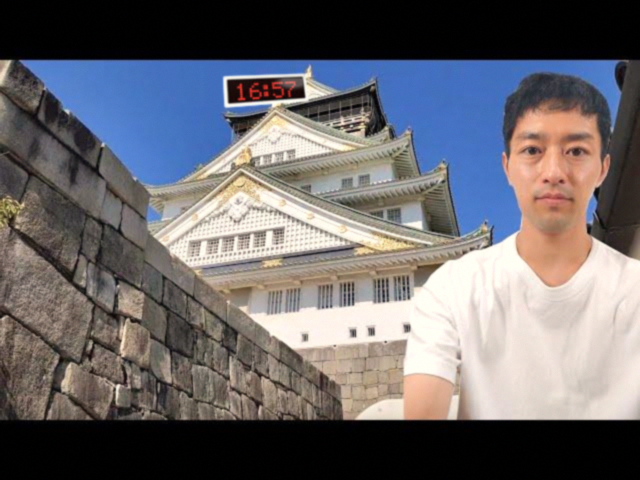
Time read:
16 h 57 min
